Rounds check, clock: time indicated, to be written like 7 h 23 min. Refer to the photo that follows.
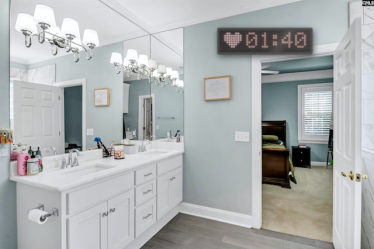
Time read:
1 h 40 min
